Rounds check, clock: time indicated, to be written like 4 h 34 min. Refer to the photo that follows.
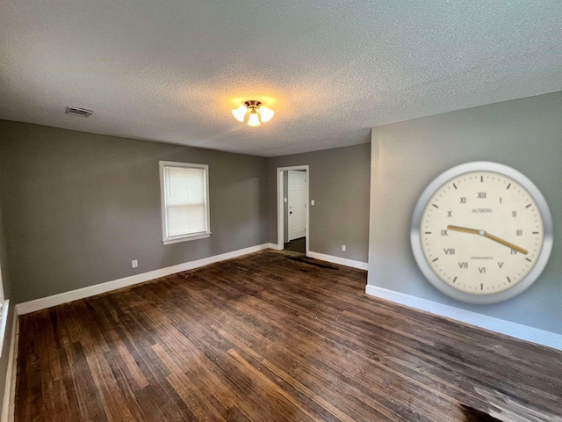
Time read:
9 h 19 min
